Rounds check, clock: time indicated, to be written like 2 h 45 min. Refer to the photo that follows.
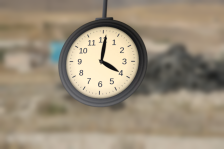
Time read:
4 h 01 min
